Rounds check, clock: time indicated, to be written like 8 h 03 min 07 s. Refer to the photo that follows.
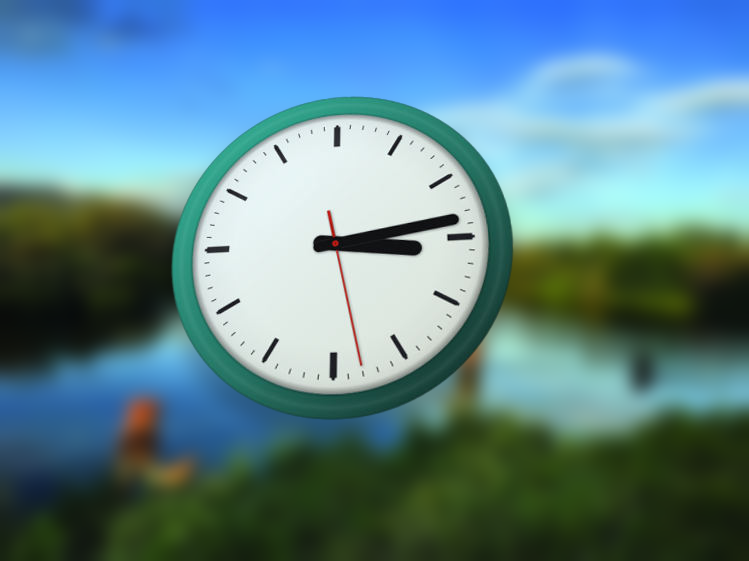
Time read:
3 h 13 min 28 s
